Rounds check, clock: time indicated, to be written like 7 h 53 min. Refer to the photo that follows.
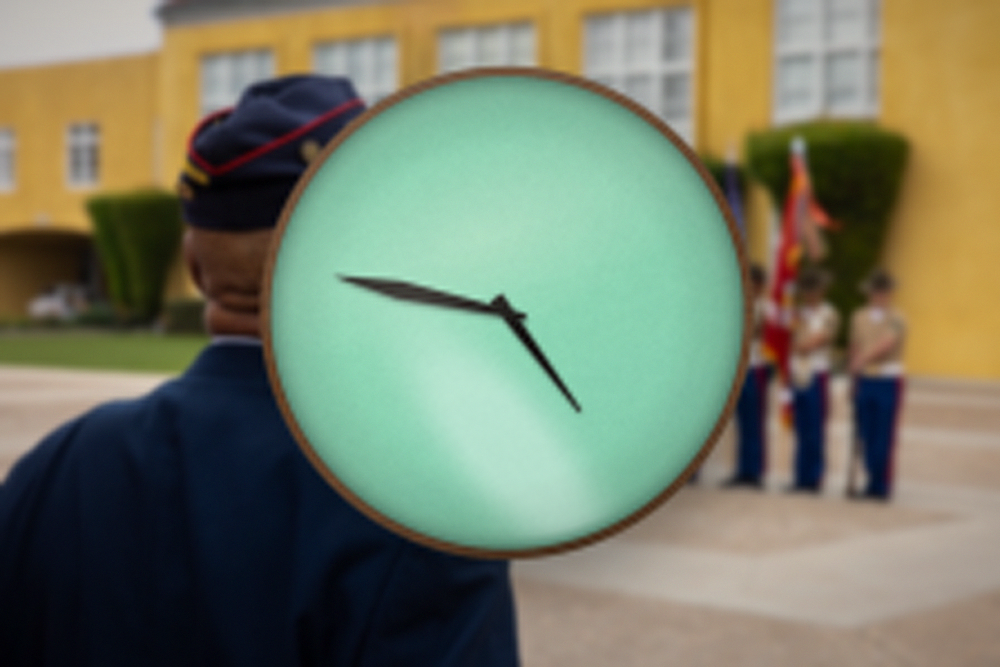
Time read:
4 h 47 min
